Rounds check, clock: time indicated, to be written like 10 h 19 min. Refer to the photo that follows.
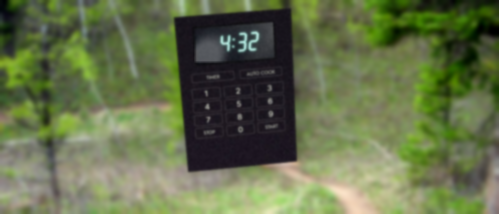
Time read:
4 h 32 min
